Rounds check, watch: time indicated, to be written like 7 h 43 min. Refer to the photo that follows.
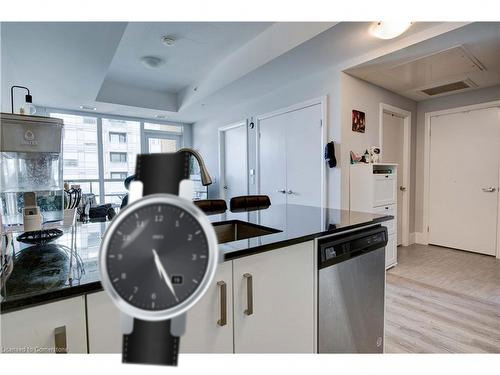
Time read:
5 h 25 min
